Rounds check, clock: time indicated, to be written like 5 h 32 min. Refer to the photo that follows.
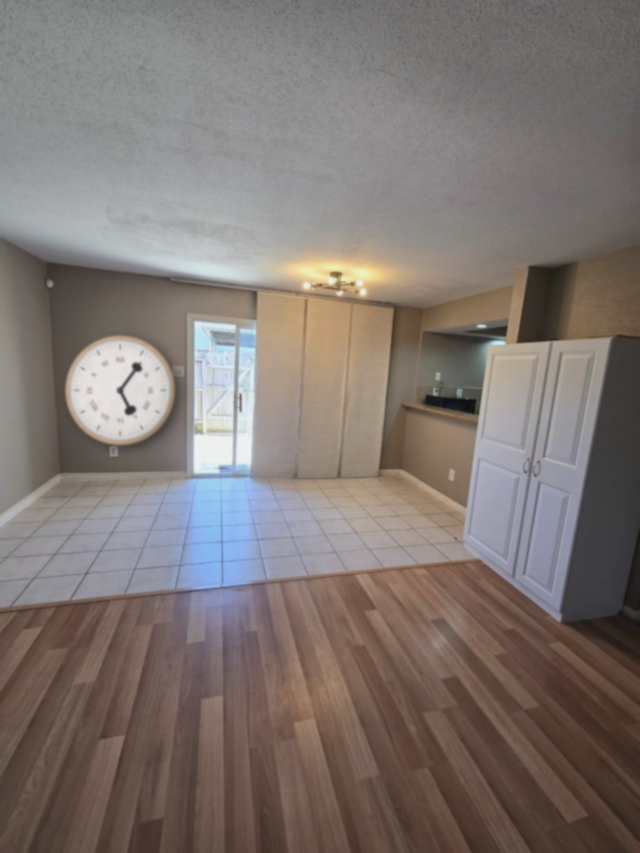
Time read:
5 h 06 min
